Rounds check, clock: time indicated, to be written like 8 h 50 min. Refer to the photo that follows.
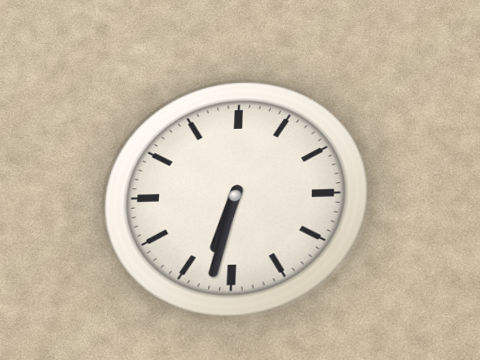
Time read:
6 h 32 min
